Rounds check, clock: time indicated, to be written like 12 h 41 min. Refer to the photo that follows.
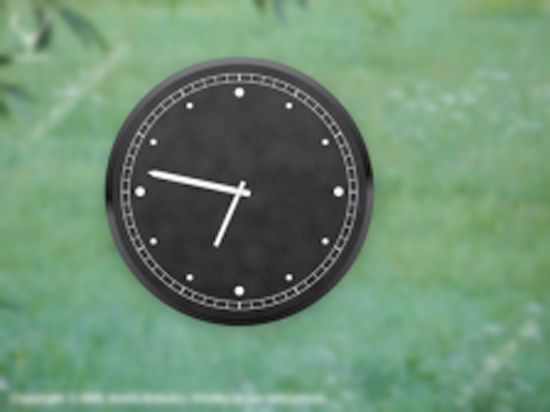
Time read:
6 h 47 min
